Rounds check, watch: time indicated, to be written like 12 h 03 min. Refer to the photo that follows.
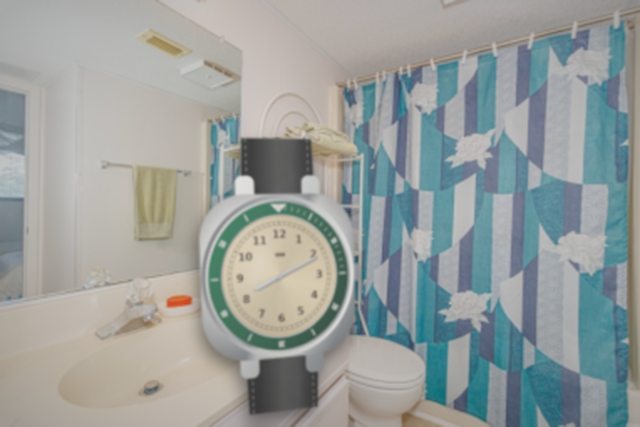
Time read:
8 h 11 min
